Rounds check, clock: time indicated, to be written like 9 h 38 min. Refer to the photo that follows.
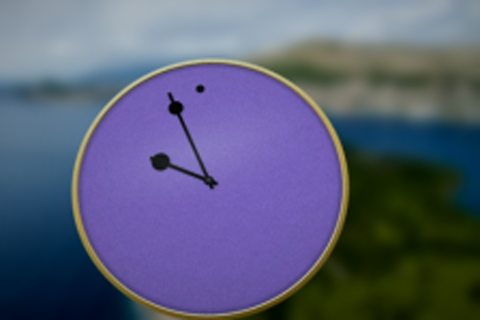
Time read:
9 h 57 min
